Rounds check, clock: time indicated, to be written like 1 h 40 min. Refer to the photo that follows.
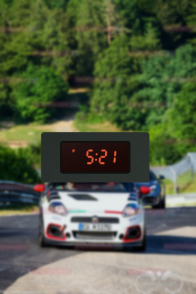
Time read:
5 h 21 min
